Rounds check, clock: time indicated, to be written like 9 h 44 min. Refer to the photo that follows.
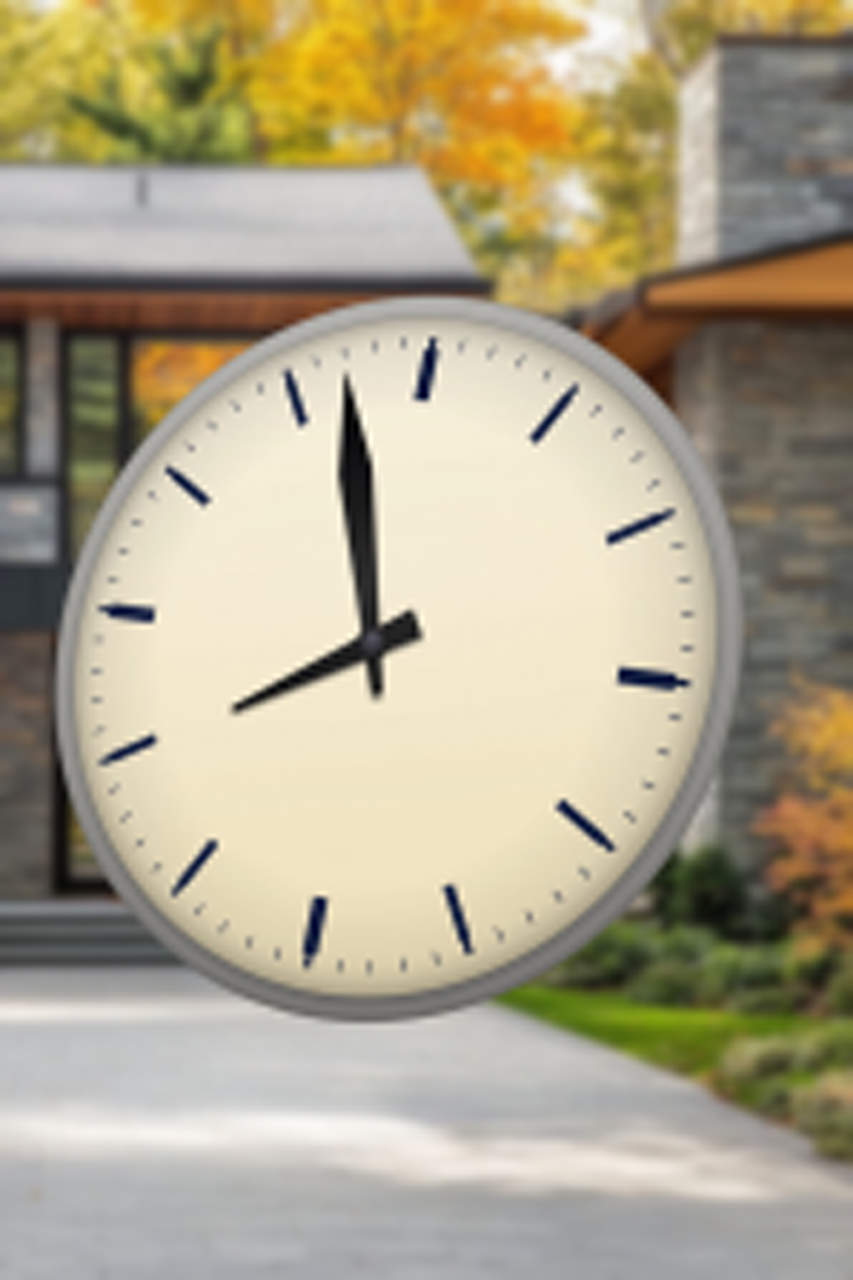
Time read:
7 h 57 min
